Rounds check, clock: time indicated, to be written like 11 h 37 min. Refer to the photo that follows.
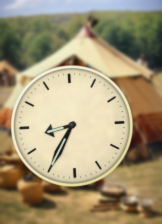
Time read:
8 h 35 min
